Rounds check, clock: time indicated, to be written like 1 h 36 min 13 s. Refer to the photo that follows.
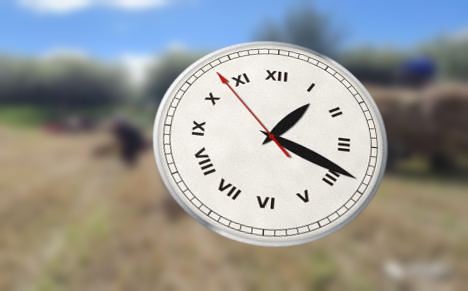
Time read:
1 h 18 min 53 s
